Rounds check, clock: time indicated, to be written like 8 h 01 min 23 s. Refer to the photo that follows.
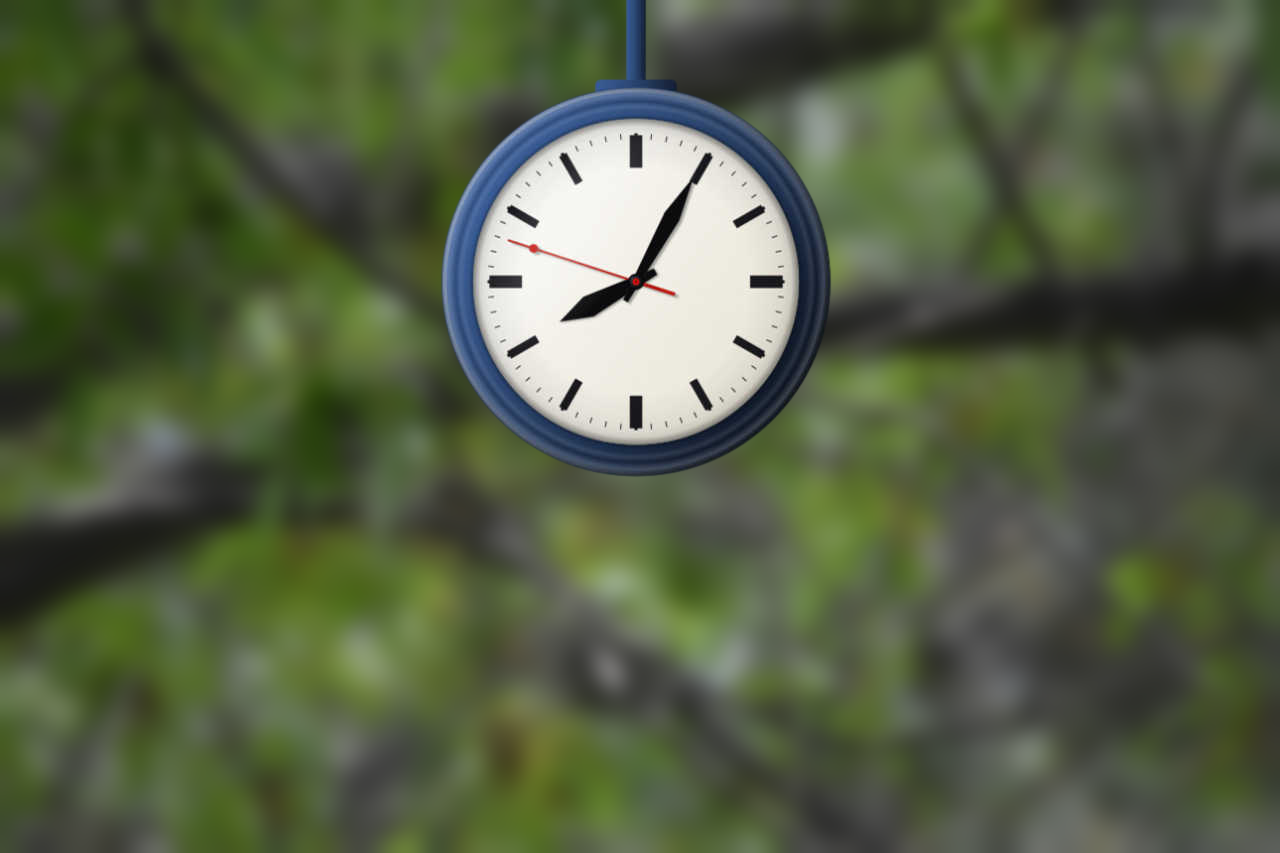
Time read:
8 h 04 min 48 s
